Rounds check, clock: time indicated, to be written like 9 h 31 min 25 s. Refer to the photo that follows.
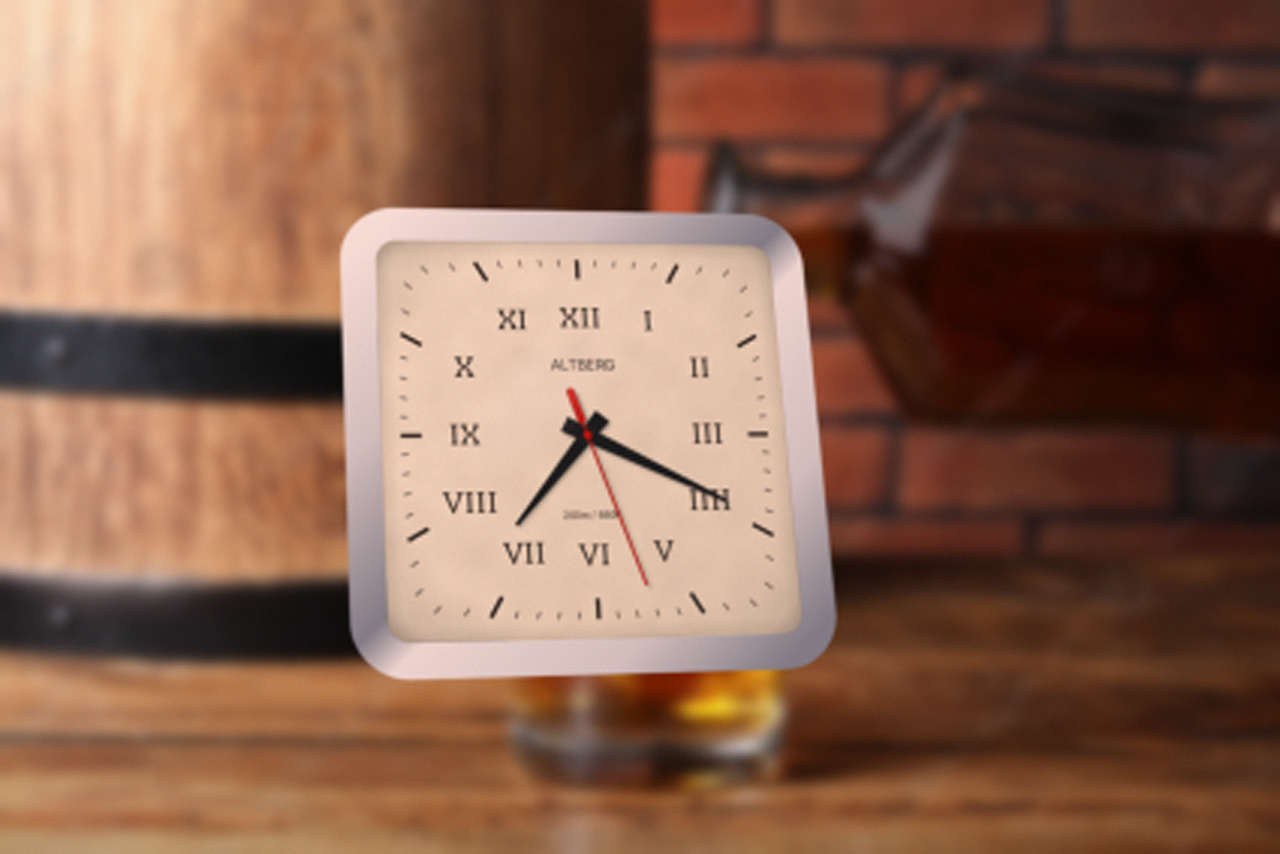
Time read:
7 h 19 min 27 s
